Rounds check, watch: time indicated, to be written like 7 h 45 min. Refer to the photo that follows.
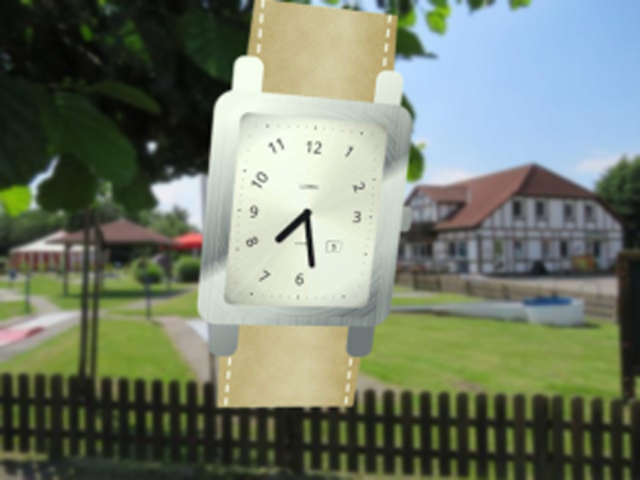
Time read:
7 h 28 min
